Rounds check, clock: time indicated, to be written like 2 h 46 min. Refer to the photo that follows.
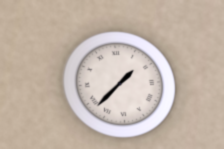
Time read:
1 h 38 min
